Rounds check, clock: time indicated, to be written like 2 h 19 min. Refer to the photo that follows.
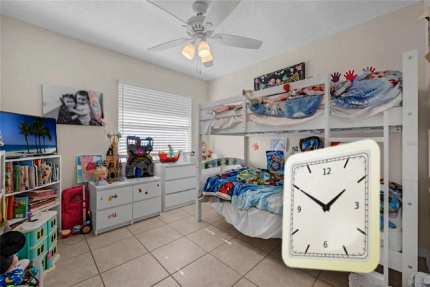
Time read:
1 h 50 min
